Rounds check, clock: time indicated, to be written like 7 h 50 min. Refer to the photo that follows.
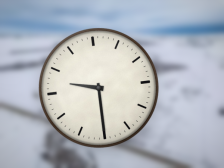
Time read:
9 h 30 min
